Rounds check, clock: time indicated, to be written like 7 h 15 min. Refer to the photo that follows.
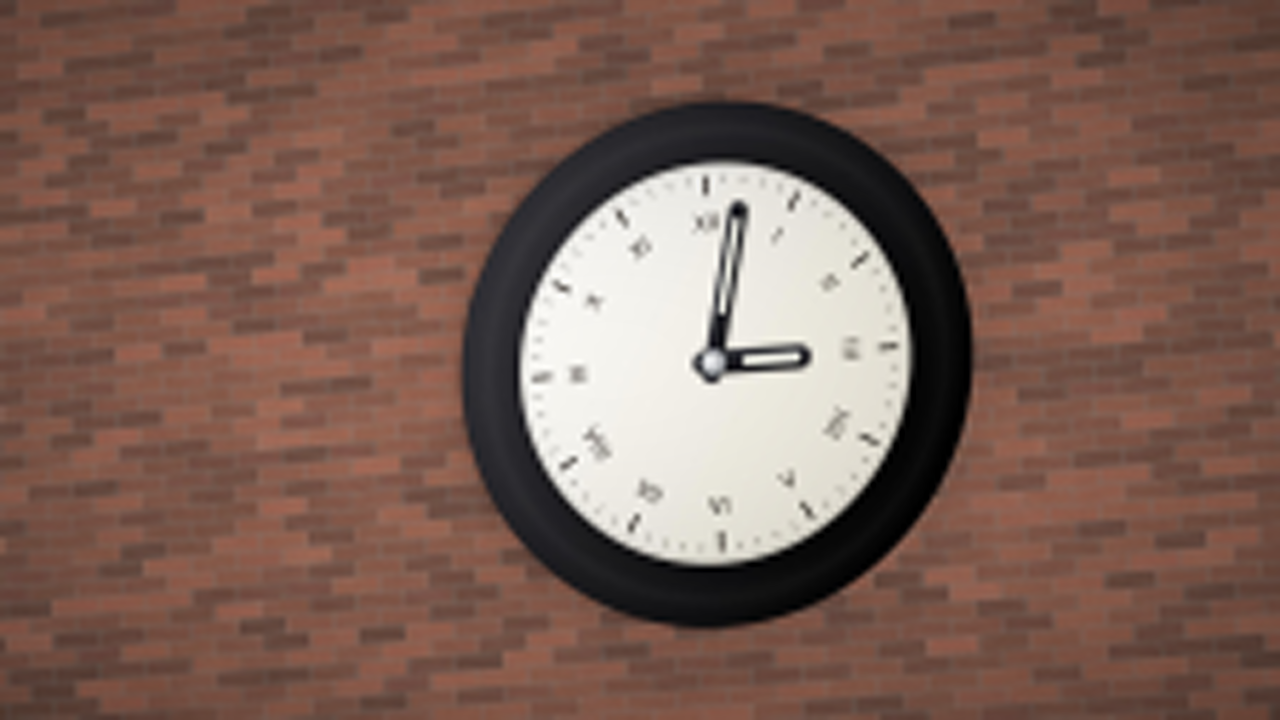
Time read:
3 h 02 min
